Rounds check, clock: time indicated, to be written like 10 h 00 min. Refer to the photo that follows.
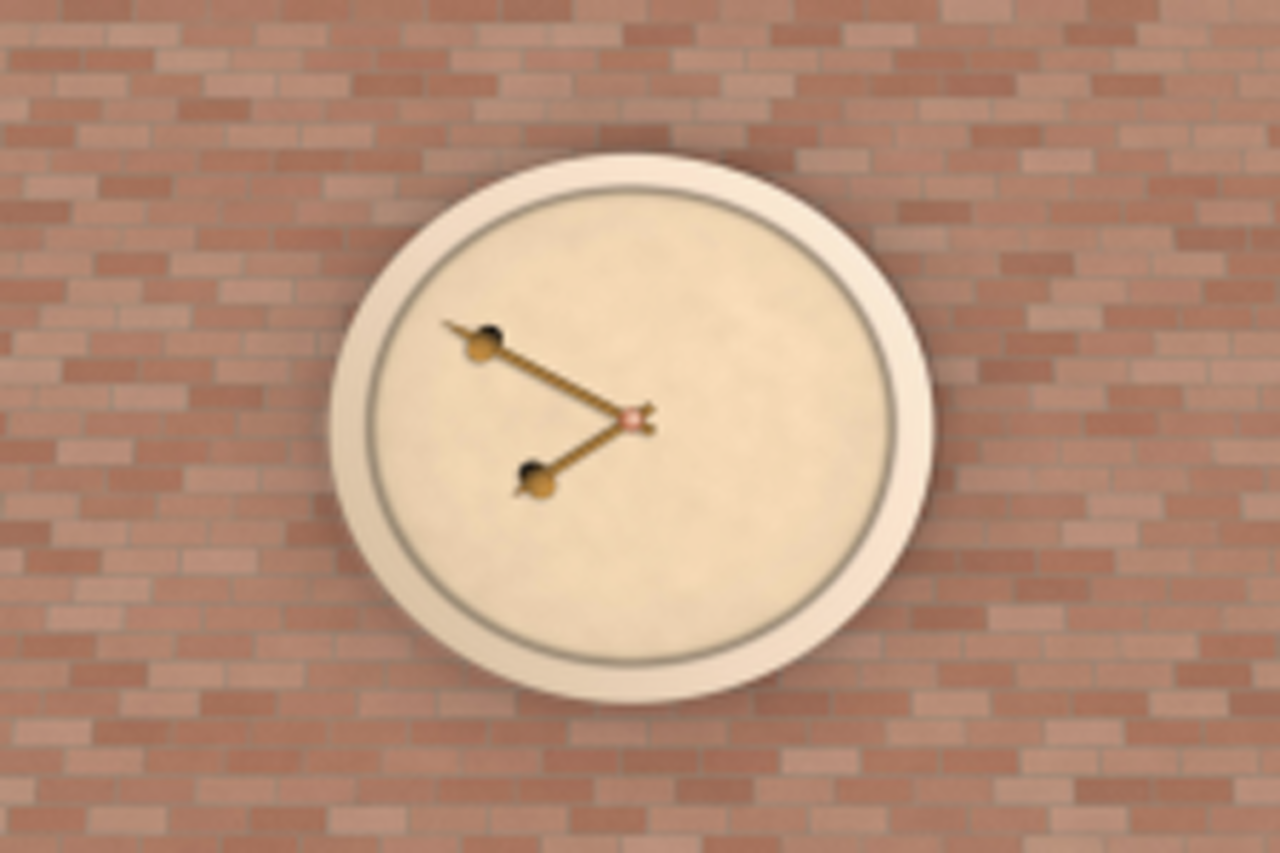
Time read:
7 h 50 min
